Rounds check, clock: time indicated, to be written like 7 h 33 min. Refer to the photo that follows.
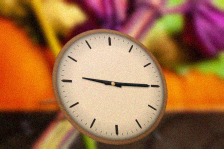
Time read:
9 h 15 min
